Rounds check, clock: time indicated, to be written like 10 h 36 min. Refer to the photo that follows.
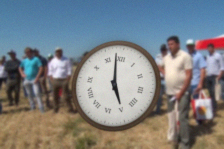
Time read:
4 h 58 min
